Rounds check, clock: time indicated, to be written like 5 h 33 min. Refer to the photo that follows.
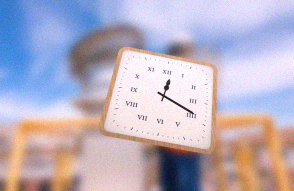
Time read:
12 h 19 min
